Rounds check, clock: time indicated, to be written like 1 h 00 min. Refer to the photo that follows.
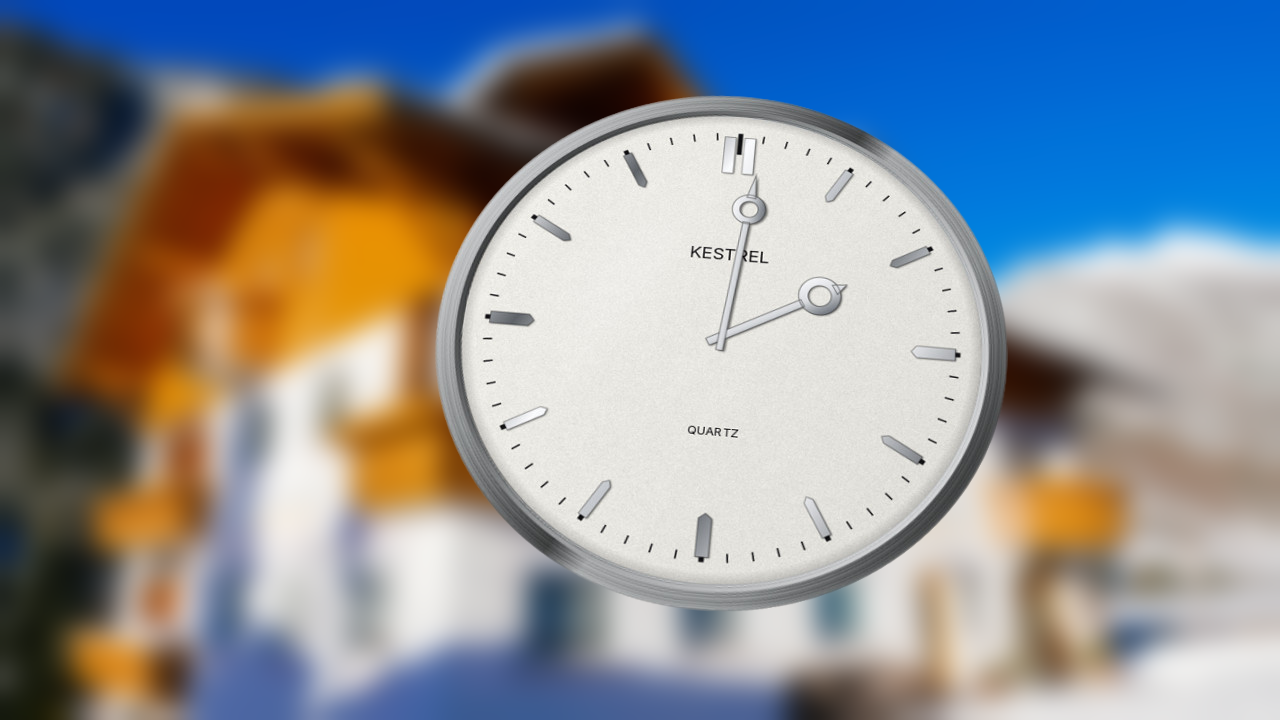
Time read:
2 h 01 min
